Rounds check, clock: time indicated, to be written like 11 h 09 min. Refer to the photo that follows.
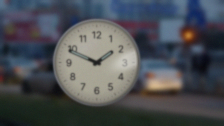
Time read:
1 h 49 min
